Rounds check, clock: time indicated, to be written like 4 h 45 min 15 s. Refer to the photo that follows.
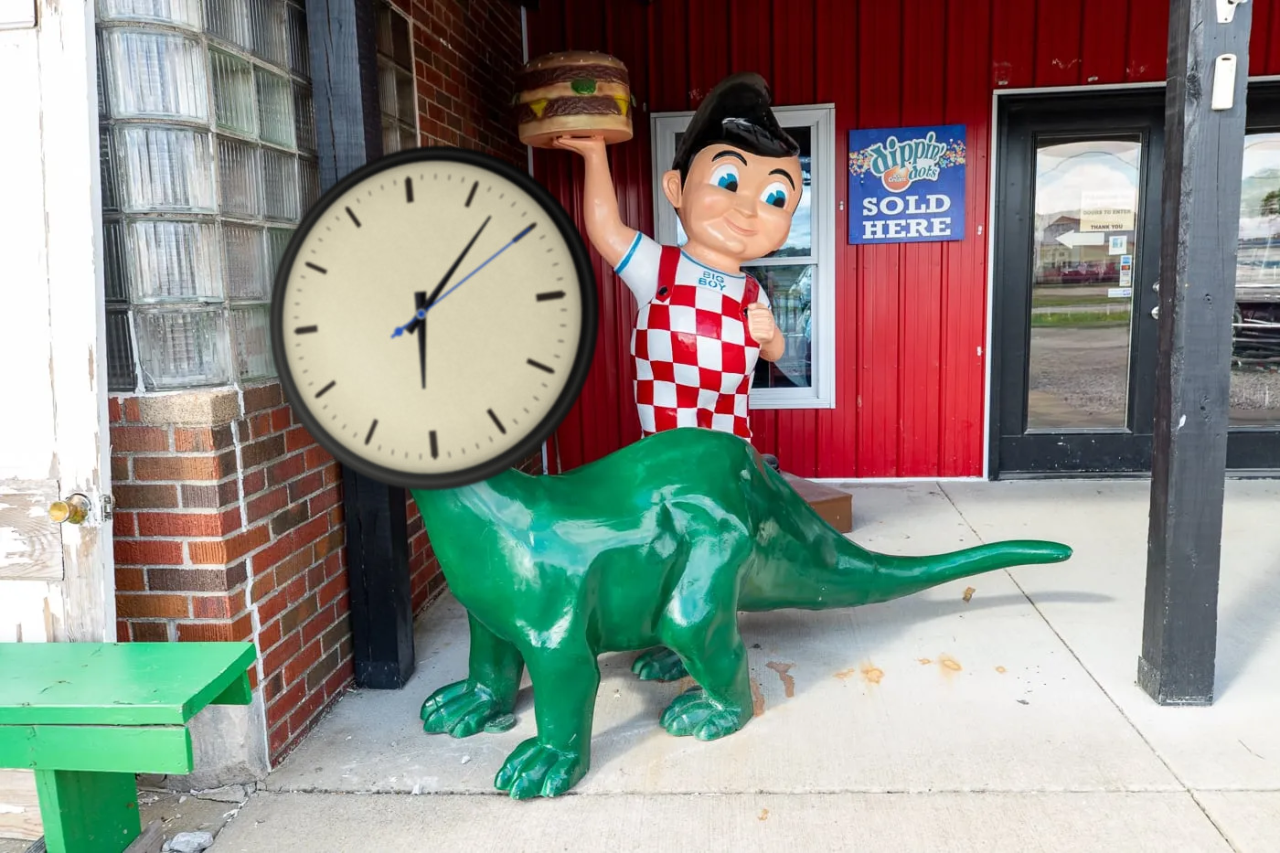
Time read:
6 h 07 min 10 s
